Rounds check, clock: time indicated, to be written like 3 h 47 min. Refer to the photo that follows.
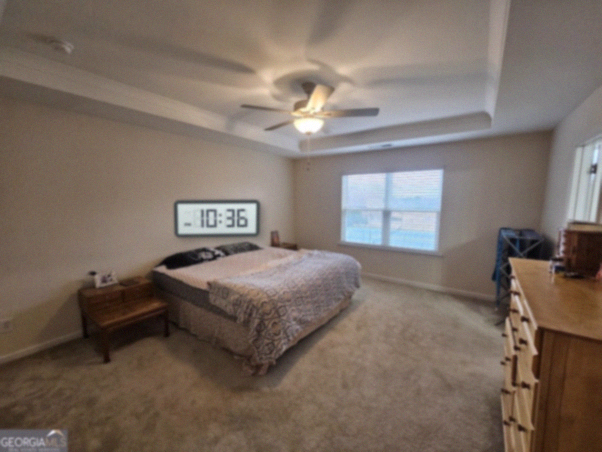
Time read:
10 h 36 min
